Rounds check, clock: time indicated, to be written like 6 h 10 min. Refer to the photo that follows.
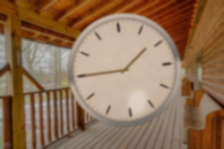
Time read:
1 h 45 min
